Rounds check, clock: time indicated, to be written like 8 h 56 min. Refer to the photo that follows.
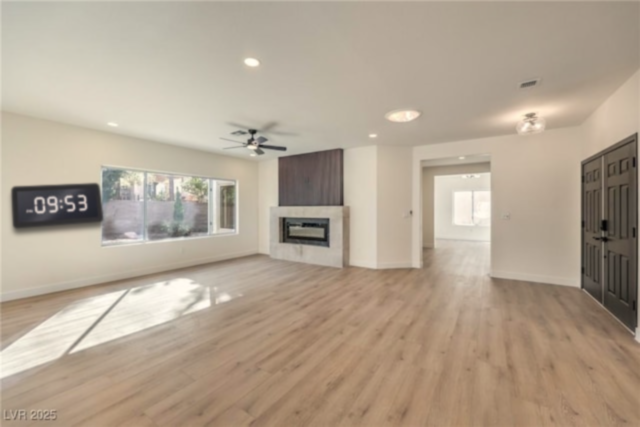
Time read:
9 h 53 min
